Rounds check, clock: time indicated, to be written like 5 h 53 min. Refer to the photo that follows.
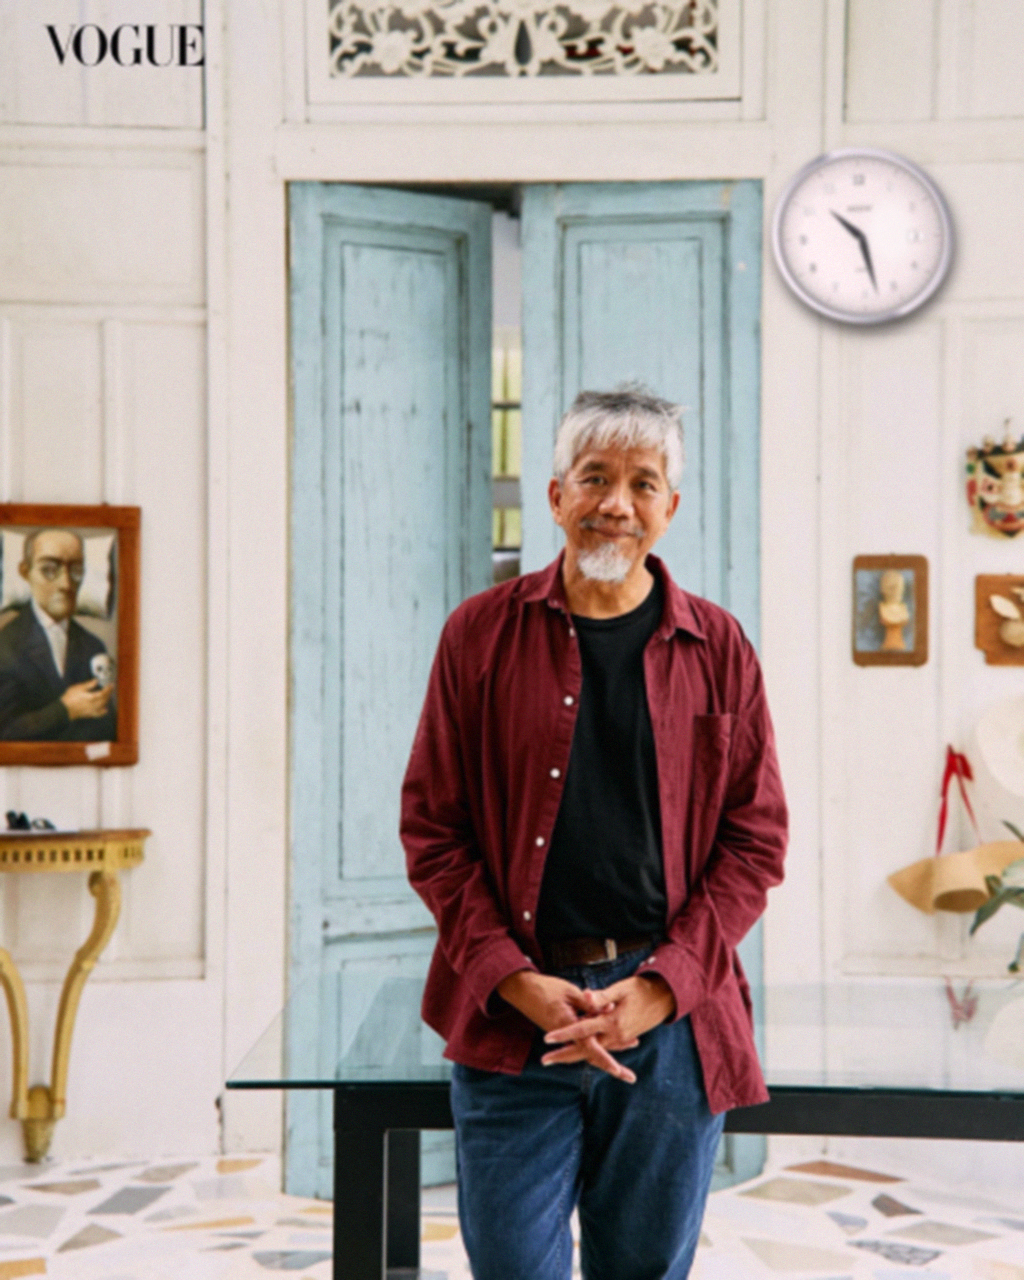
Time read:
10 h 28 min
